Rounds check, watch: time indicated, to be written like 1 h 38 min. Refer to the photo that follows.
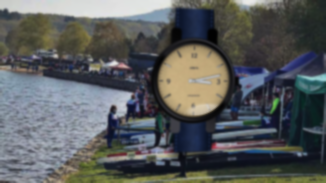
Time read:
3 h 13 min
